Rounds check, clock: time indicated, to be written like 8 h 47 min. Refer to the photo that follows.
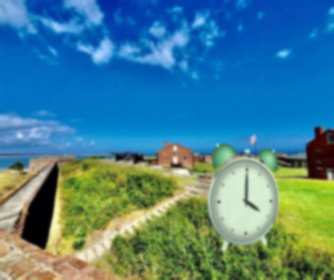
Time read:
4 h 00 min
